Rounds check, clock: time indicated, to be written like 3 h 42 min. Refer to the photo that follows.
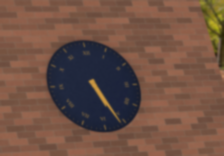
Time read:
5 h 26 min
